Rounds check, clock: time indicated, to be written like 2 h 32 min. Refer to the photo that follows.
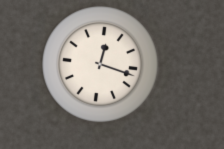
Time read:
12 h 17 min
